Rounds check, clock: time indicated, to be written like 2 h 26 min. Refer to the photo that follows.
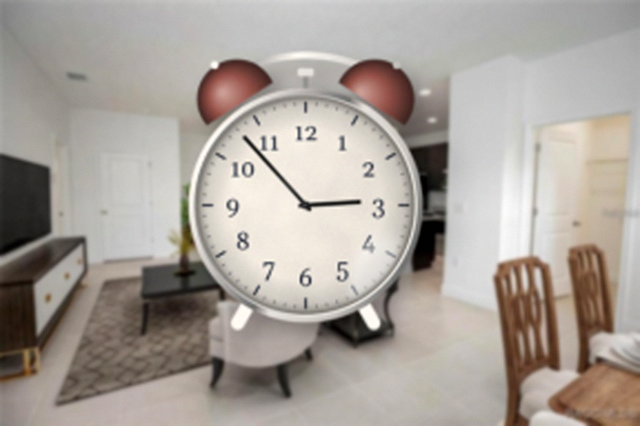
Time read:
2 h 53 min
